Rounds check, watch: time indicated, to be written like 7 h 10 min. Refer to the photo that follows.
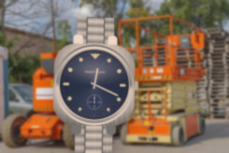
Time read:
12 h 19 min
